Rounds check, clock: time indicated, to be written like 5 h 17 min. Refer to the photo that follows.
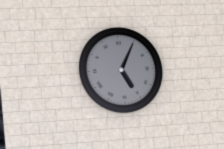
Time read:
5 h 05 min
